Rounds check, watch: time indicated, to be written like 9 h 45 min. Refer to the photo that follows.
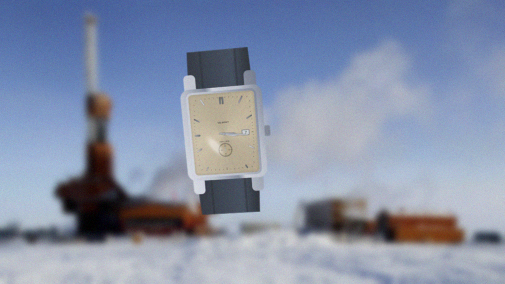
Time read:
3 h 16 min
